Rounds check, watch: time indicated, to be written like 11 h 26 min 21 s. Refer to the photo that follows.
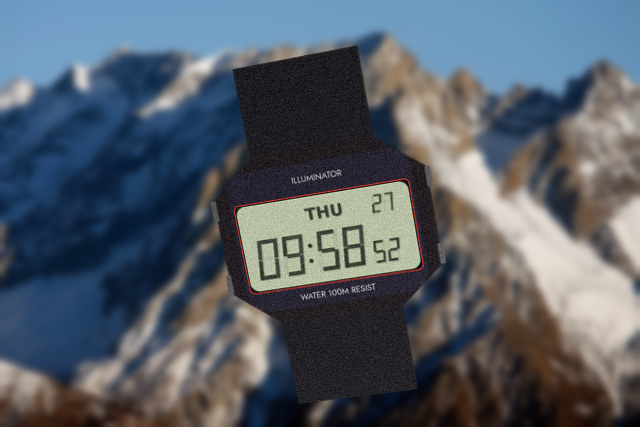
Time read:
9 h 58 min 52 s
